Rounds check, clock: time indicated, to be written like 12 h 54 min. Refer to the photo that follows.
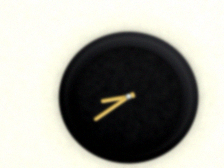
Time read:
8 h 39 min
